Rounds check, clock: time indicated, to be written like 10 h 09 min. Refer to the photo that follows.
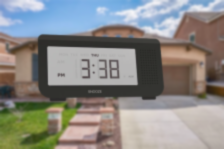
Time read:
3 h 38 min
